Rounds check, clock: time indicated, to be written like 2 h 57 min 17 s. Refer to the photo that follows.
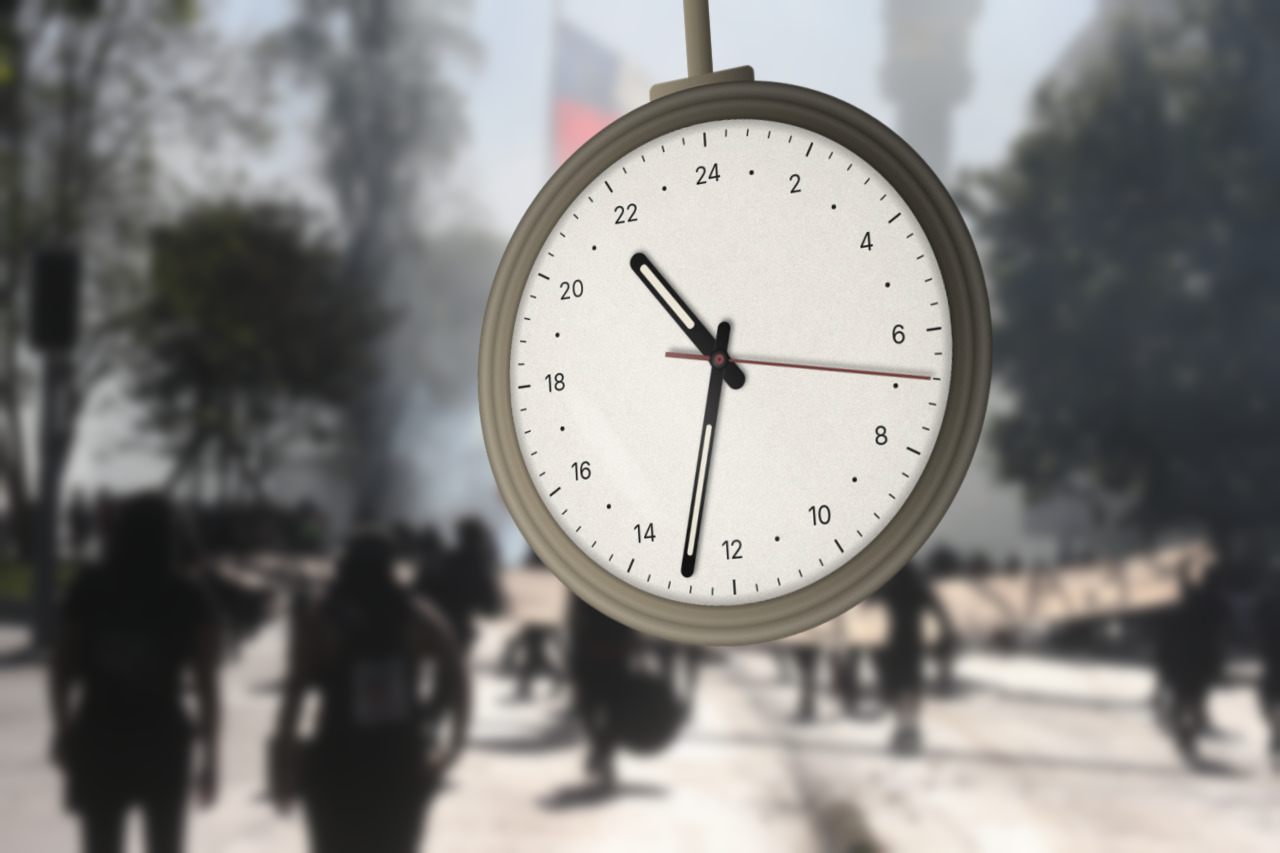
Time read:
21 h 32 min 17 s
